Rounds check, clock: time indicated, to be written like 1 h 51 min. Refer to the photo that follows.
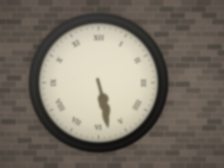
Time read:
5 h 28 min
